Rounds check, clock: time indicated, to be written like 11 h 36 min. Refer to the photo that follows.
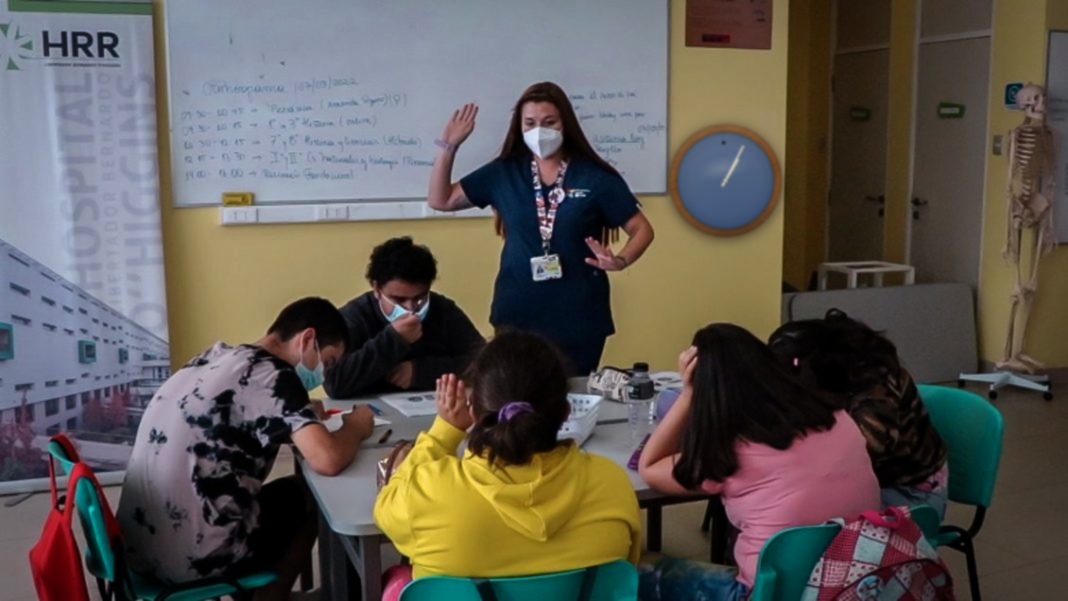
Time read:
1 h 05 min
